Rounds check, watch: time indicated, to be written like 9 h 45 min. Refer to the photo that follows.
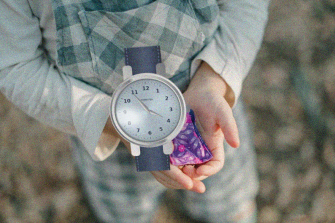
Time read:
3 h 54 min
